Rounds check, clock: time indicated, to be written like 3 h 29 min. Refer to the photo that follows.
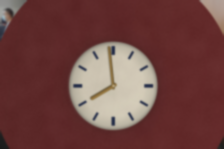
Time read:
7 h 59 min
